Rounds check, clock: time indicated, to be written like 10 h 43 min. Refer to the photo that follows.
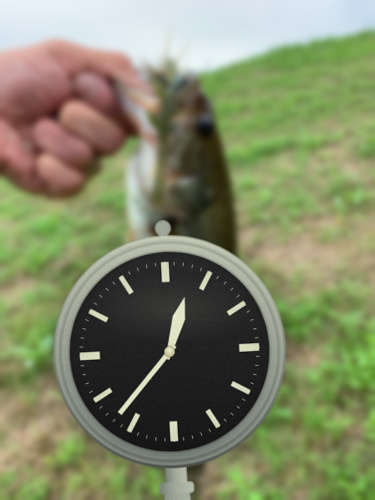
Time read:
12 h 37 min
